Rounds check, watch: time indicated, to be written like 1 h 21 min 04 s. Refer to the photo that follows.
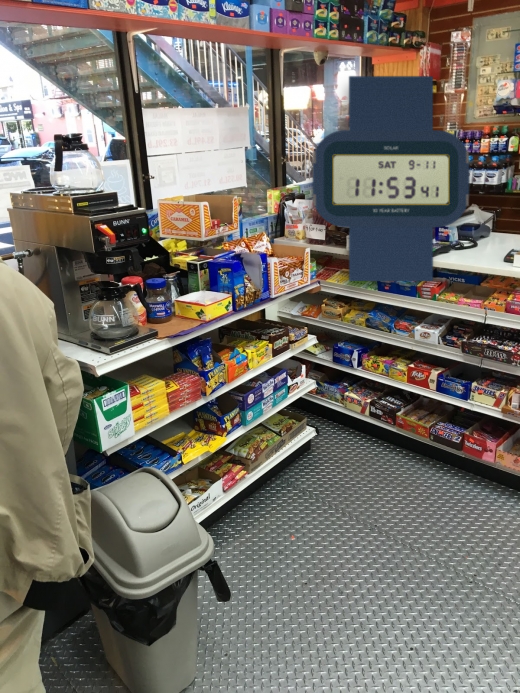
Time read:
11 h 53 min 41 s
